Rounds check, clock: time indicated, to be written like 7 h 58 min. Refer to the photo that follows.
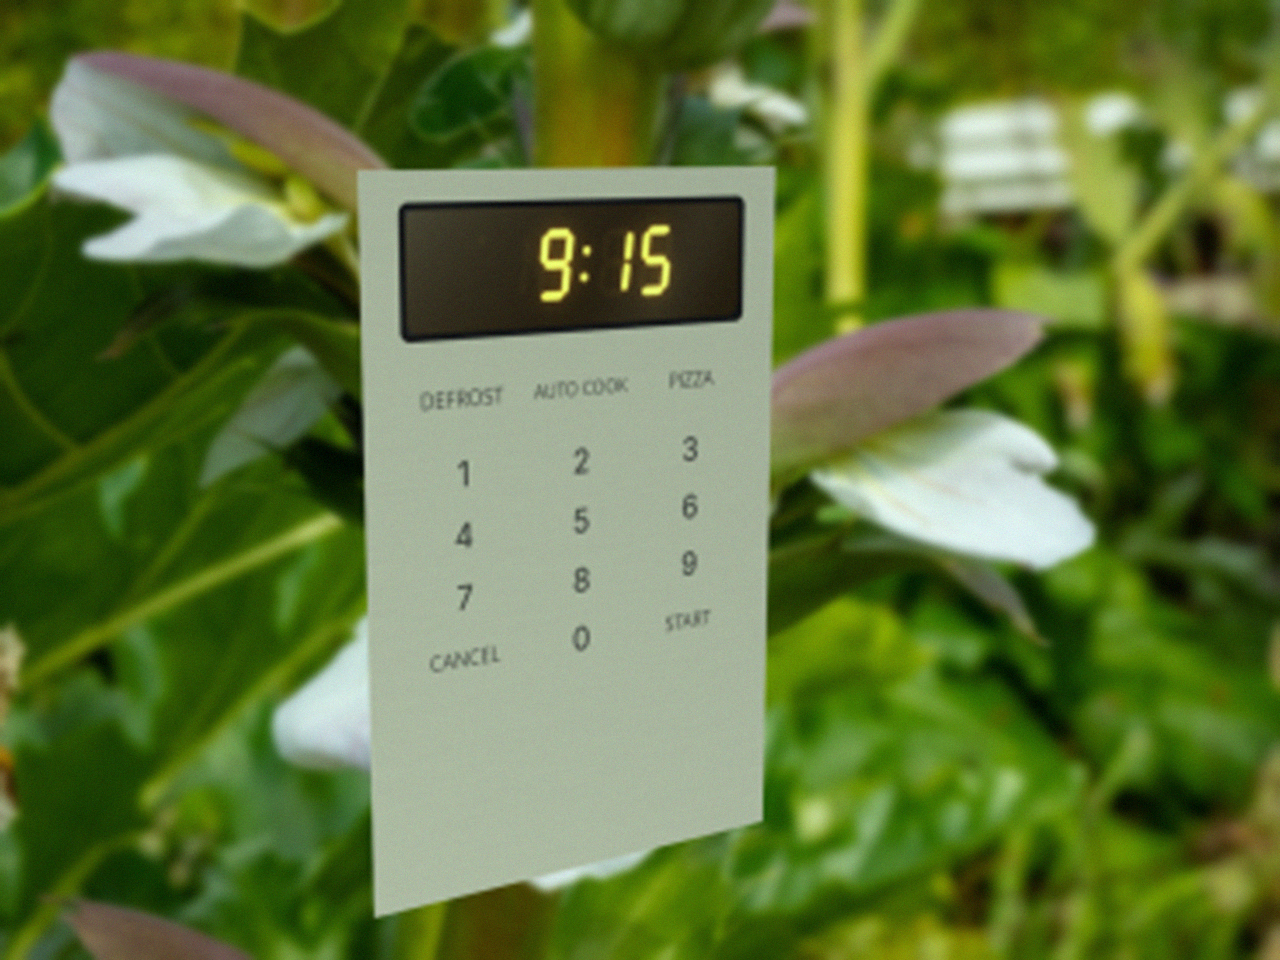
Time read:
9 h 15 min
